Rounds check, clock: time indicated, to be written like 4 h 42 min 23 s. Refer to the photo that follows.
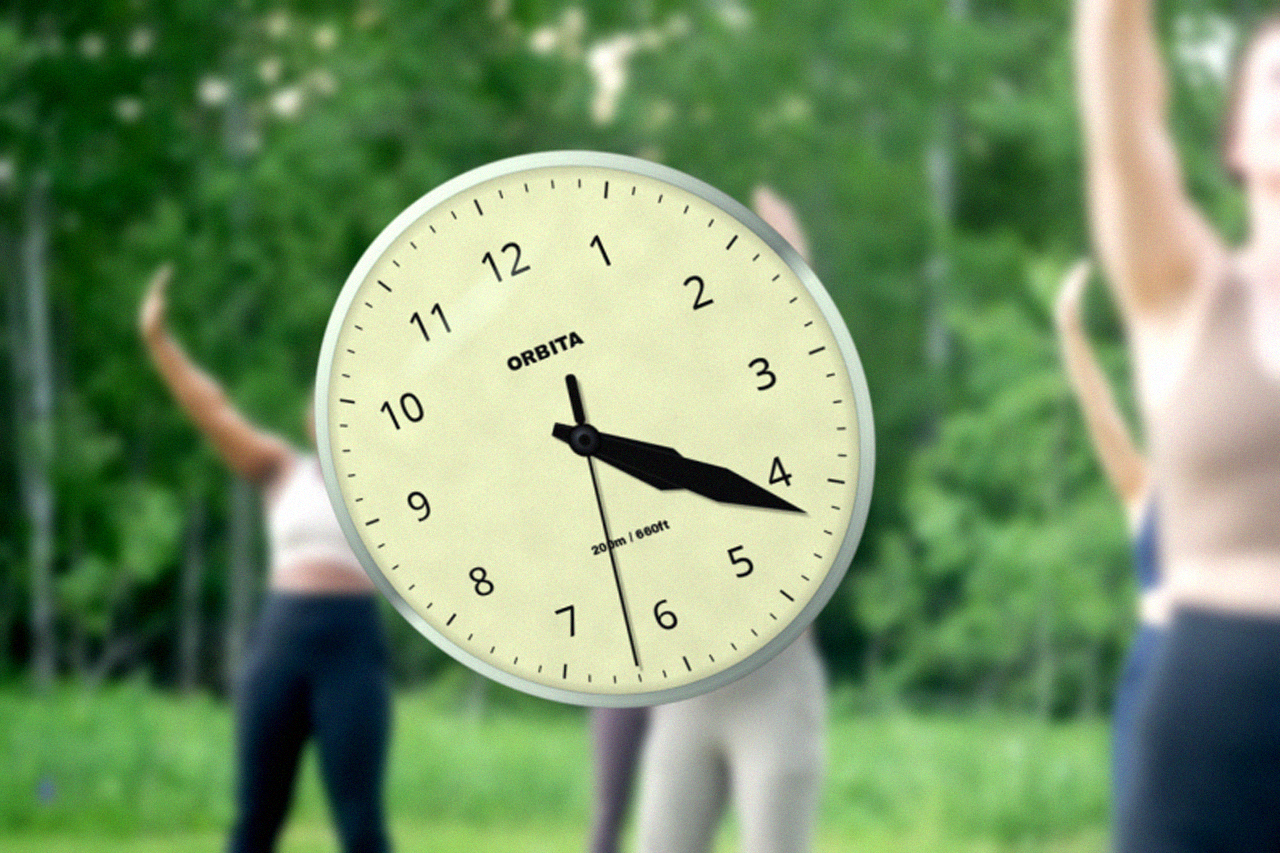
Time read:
4 h 21 min 32 s
